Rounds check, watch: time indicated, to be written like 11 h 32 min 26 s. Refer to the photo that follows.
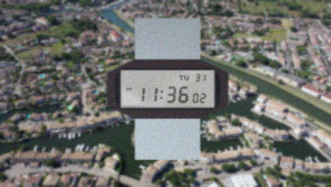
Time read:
11 h 36 min 02 s
